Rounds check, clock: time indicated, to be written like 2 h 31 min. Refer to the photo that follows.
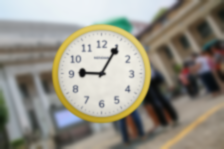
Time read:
9 h 05 min
